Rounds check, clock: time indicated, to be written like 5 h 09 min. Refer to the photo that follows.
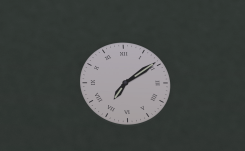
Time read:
7 h 09 min
